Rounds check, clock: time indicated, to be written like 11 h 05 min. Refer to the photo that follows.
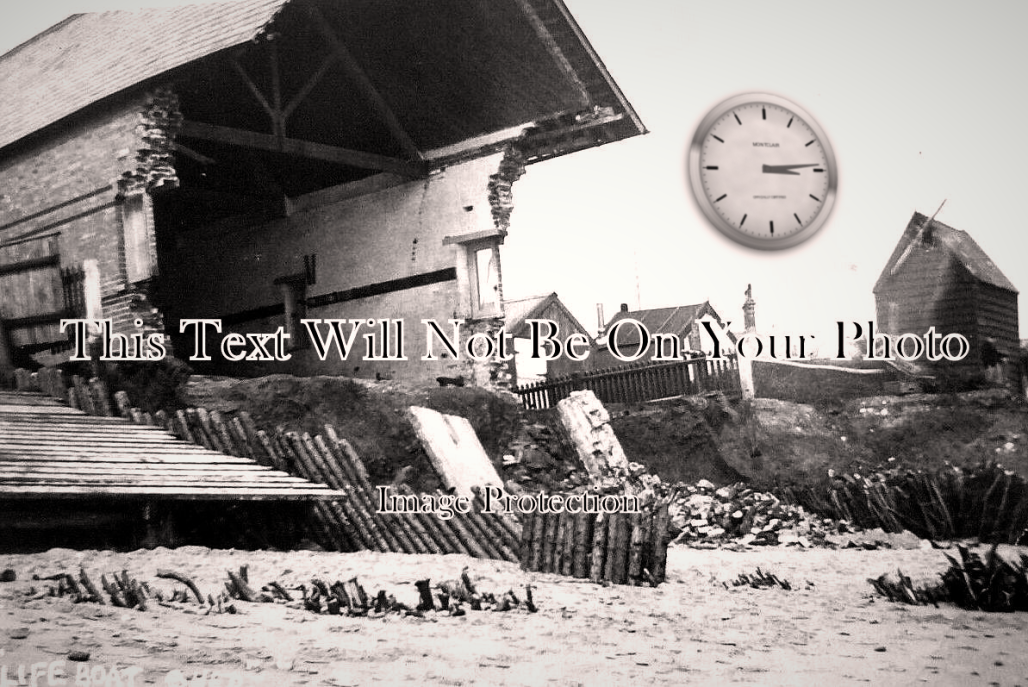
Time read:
3 h 14 min
